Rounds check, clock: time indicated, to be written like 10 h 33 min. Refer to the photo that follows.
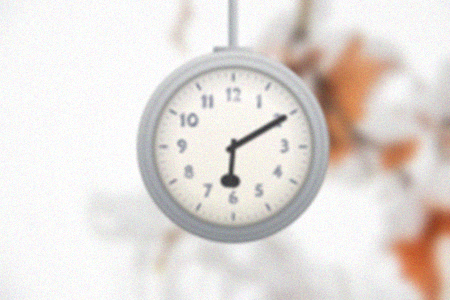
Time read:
6 h 10 min
